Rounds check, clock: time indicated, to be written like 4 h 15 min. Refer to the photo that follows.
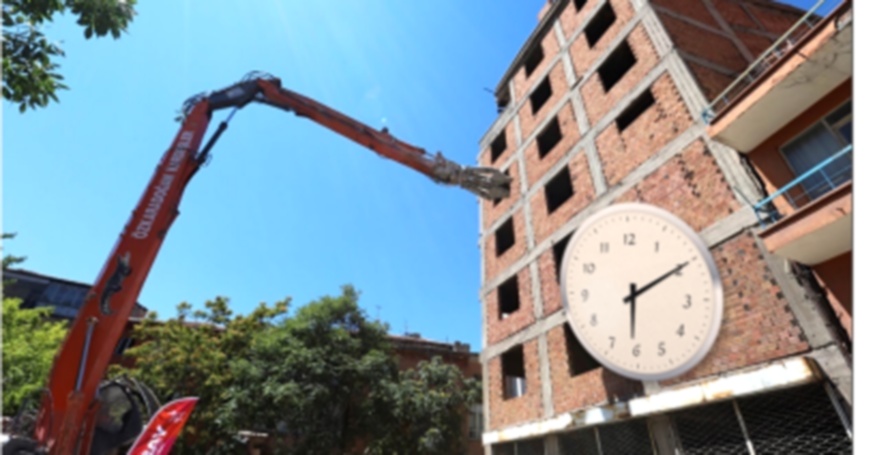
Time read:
6 h 10 min
